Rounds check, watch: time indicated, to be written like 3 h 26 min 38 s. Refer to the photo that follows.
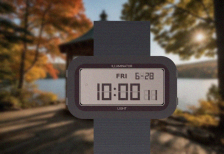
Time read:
10 h 00 min 11 s
